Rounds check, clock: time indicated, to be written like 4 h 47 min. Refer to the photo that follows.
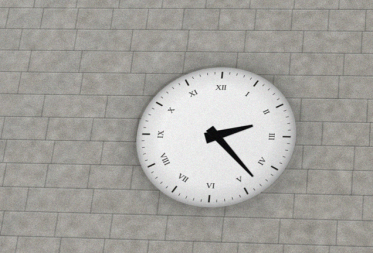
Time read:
2 h 23 min
